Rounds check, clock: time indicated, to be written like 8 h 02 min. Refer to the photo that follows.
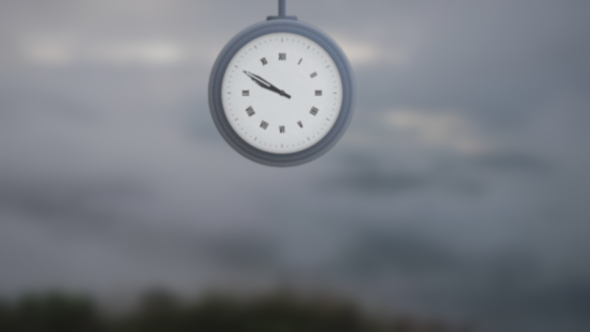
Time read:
9 h 50 min
